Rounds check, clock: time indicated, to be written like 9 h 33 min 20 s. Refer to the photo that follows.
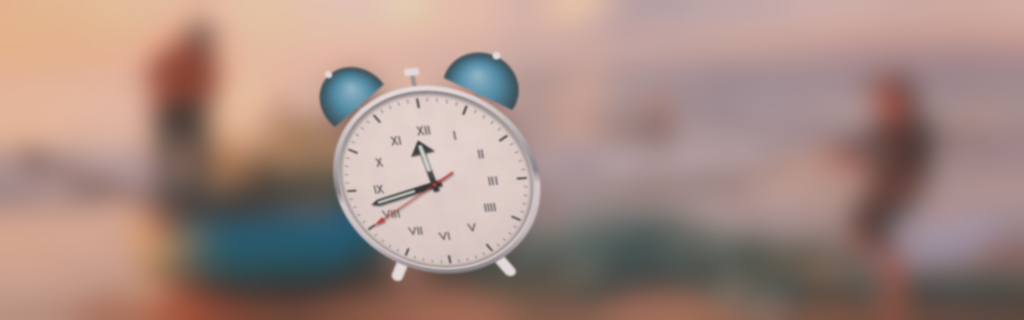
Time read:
11 h 42 min 40 s
